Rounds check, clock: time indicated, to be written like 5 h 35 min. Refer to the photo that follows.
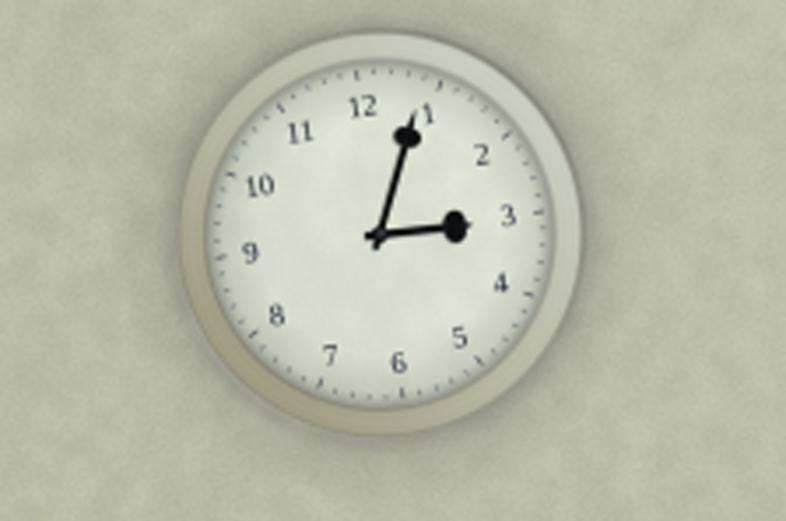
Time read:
3 h 04 min
